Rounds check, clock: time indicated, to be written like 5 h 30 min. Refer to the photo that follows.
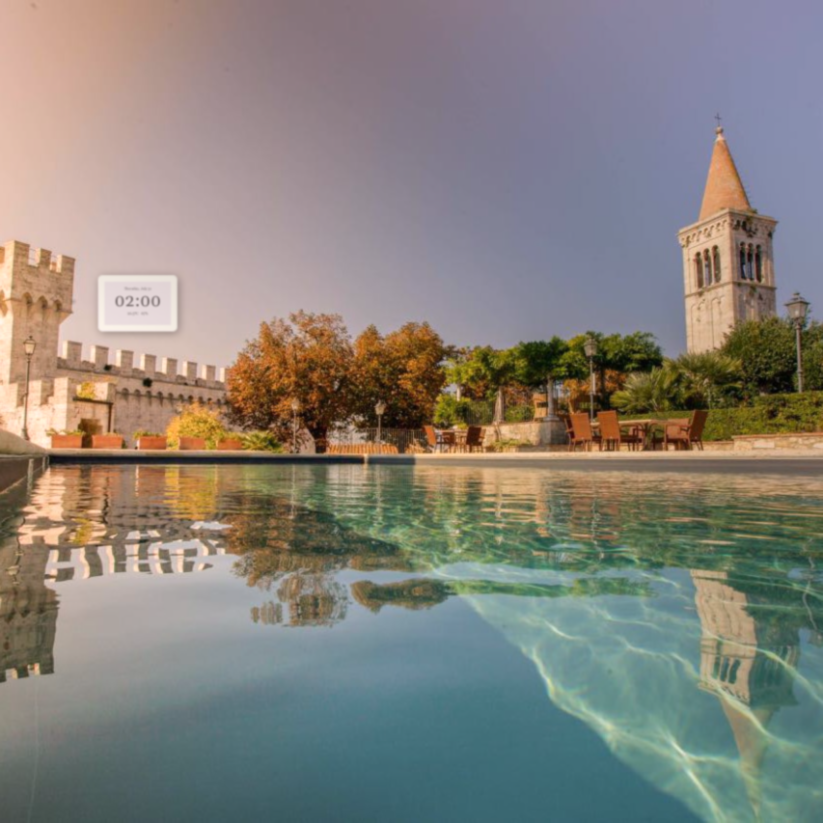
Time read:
2 h 00 min
